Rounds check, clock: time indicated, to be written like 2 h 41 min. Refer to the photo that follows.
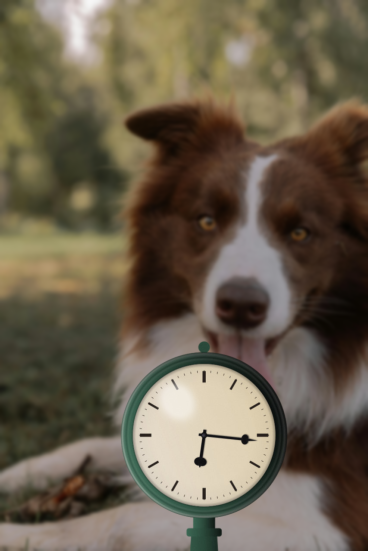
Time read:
6 h 16 min
